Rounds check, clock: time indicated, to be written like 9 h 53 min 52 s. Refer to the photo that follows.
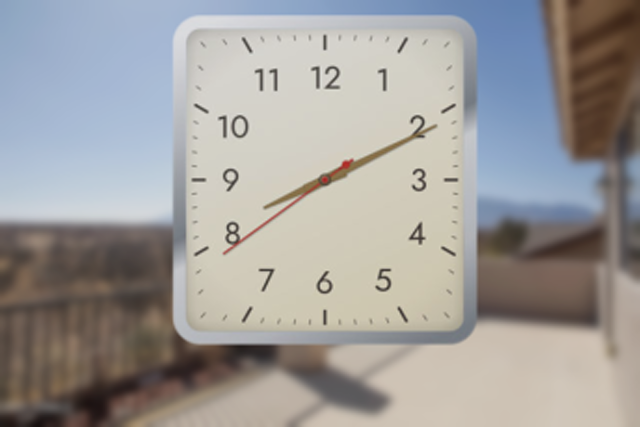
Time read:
8 h 10 min 39 s
